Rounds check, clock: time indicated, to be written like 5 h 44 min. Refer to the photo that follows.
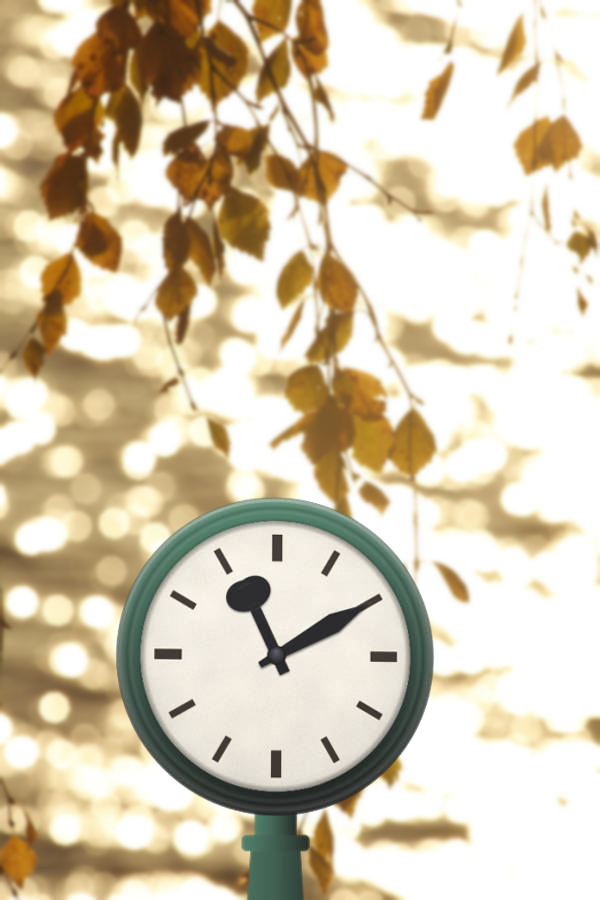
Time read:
11 h 10 min
